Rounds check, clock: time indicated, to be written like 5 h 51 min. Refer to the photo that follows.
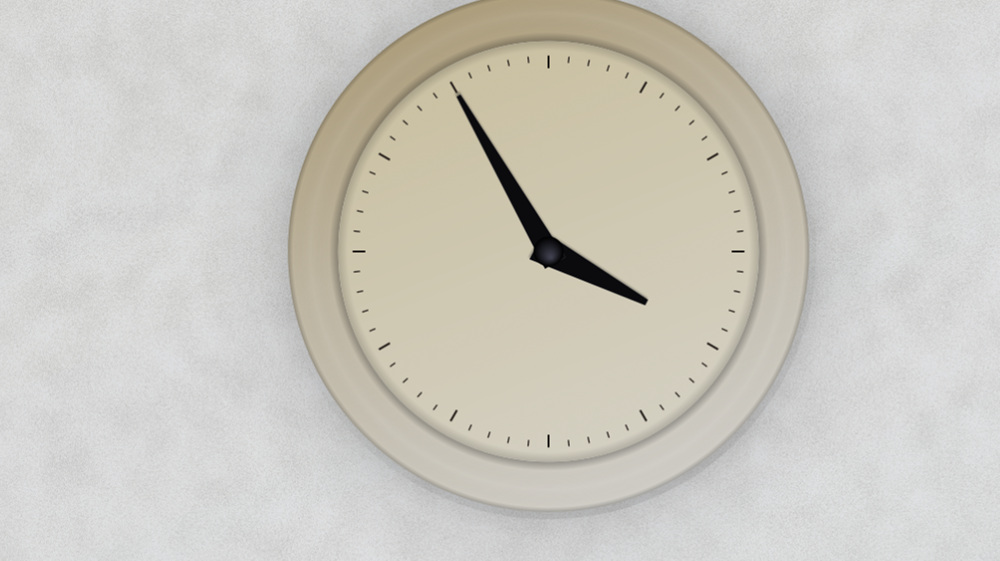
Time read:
3 h 55 min
